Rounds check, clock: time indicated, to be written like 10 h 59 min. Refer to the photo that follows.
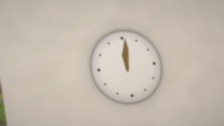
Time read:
12 h 01 min
